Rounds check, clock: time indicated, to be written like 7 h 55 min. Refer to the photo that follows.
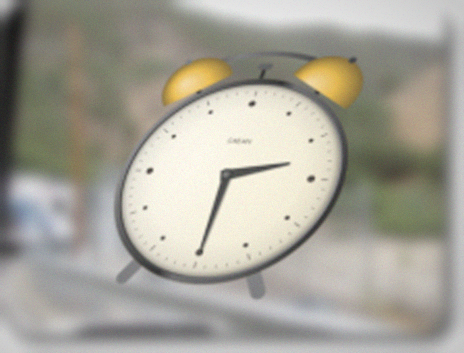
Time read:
2 h 30 min
